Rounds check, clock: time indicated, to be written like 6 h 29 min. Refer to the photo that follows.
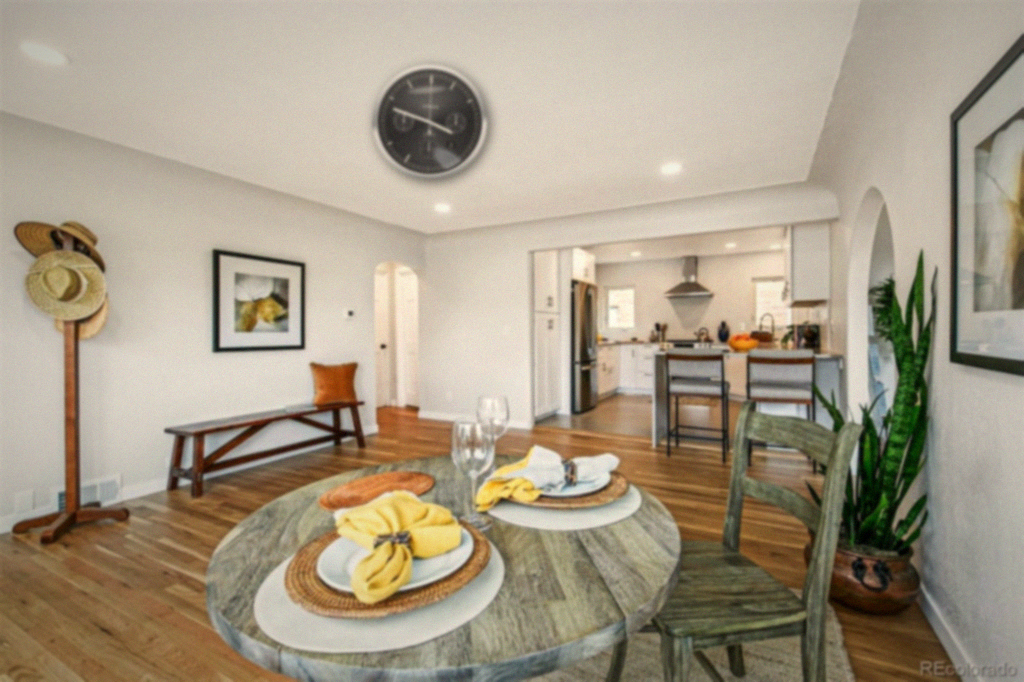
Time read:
3 h 48 min
